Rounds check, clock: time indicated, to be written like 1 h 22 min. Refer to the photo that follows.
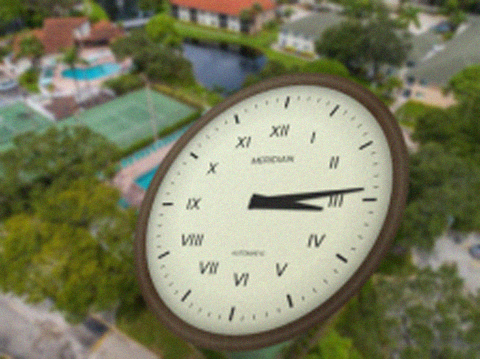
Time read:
3 h 14 min
